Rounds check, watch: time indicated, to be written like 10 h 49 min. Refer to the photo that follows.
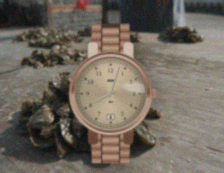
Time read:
8 h 03 min
